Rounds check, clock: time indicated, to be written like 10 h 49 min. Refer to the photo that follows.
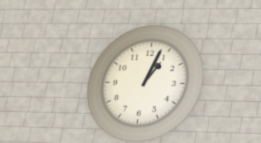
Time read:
1 h 03 min
